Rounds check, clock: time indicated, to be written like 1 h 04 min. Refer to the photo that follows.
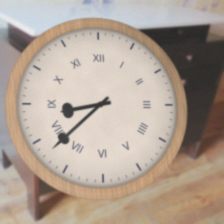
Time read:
8 h 38 min
